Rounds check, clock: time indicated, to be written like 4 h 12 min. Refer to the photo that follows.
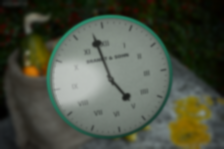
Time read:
4 h 58 min
